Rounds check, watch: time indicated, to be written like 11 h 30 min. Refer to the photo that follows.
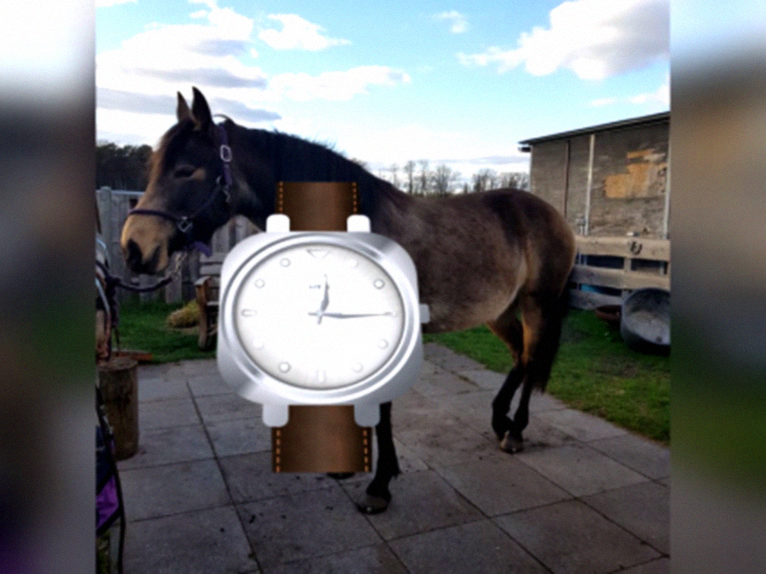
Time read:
12 h 15 min
